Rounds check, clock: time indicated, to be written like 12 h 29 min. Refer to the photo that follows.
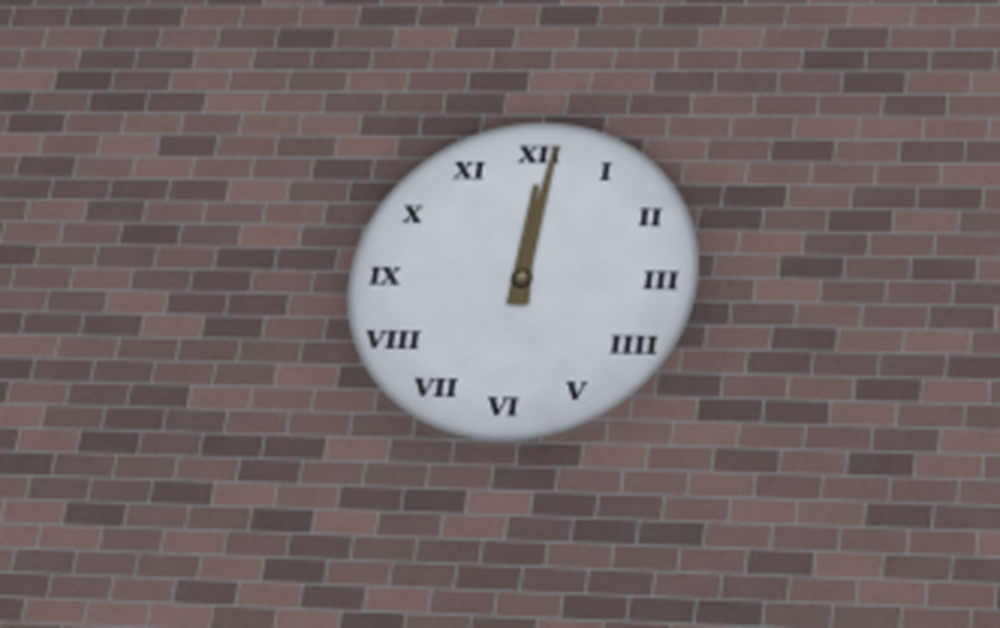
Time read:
12 h 01 min
